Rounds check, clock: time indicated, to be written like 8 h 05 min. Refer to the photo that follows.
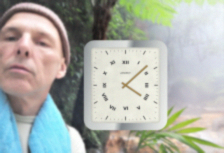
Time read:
4 h 08 min
